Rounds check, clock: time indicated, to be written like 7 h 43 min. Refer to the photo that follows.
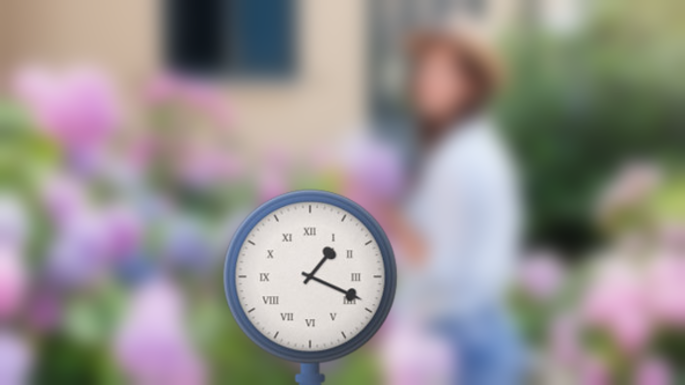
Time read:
1 h 19 min
